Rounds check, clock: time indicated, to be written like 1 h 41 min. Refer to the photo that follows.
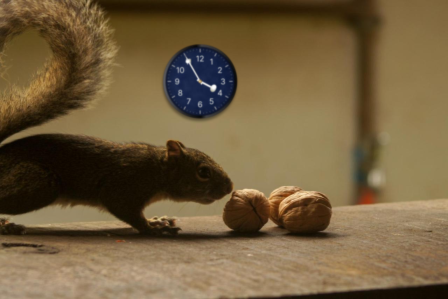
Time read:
3 h 55 min
